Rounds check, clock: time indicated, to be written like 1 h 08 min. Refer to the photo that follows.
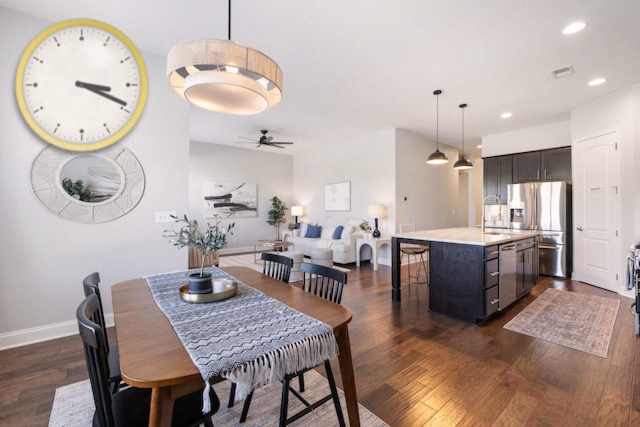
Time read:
3 h 19 min
